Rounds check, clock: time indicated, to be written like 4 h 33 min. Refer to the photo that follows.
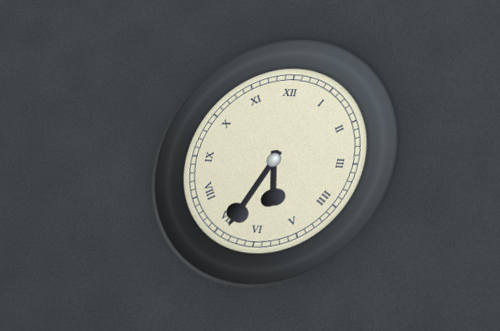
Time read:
5 h 34 min
